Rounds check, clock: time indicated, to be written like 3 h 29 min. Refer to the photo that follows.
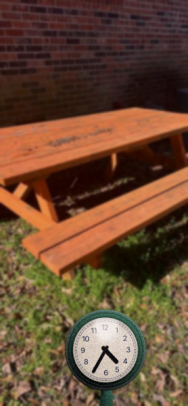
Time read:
4 h 35 min
